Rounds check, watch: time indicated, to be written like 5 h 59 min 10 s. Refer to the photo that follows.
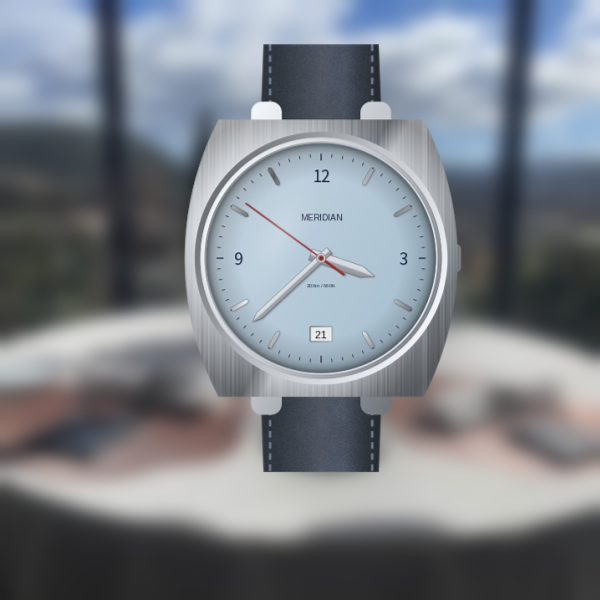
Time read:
3 h 37 min 51 s
